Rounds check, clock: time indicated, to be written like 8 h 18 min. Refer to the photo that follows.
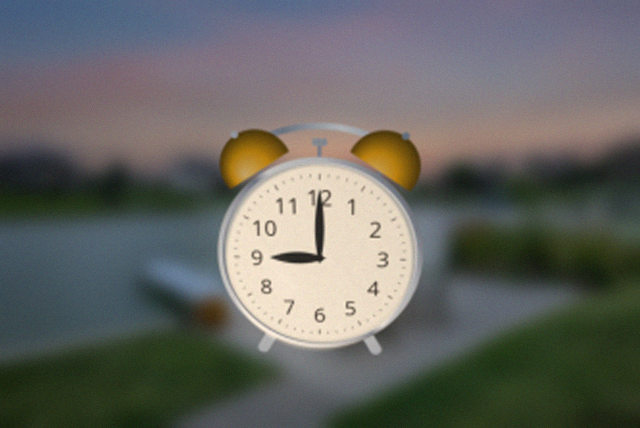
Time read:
9 h 00 min
